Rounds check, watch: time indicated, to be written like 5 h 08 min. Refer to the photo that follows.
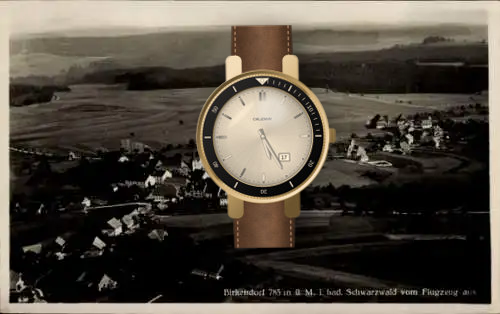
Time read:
5 h 25 min
